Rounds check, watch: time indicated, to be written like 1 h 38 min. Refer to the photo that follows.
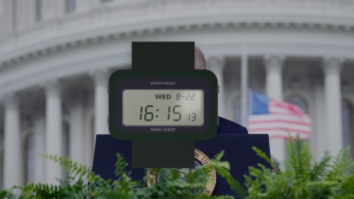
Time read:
16 h 15 min
